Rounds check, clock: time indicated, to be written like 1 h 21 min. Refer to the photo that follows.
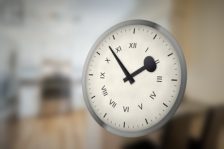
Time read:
1 h 53 min
